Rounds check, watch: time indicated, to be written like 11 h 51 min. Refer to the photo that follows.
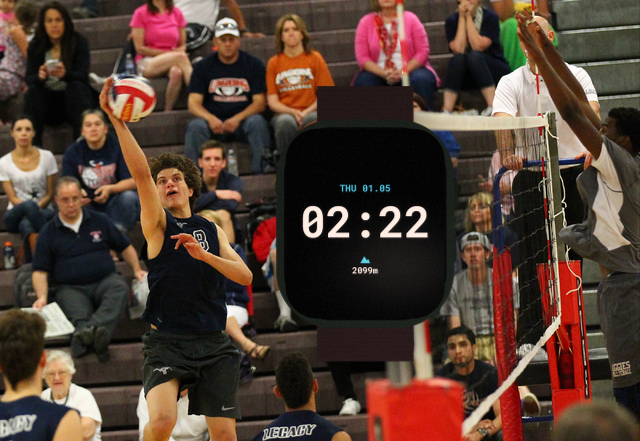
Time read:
2 h 22 min
